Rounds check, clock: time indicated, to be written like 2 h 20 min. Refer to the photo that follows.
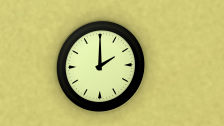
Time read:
2 h 00 min
